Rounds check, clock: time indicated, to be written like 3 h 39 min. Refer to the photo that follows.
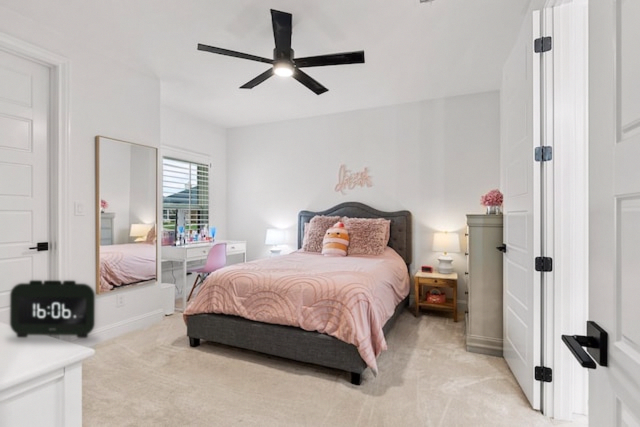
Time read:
16 h 06 min
